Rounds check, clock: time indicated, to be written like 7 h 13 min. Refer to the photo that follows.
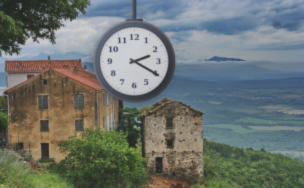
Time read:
2 h 20 min
